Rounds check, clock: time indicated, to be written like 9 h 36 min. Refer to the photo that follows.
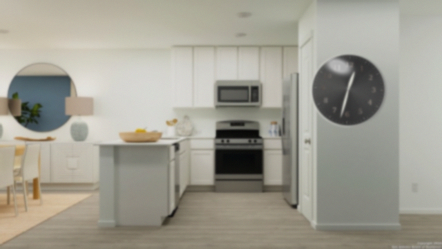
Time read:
12 h 32 min
